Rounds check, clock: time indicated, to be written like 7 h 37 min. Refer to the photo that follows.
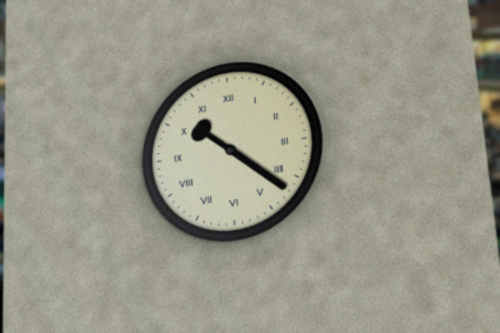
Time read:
10 h 22 min
